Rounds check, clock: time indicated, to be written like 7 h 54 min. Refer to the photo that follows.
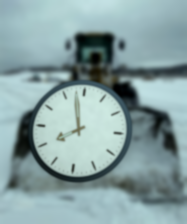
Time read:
7 h 58 min
